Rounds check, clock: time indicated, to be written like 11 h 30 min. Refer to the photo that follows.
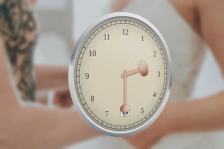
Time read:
2 h 30 min
